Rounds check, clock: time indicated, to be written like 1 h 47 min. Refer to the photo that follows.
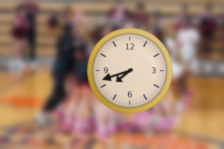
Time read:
7 h 42 min
